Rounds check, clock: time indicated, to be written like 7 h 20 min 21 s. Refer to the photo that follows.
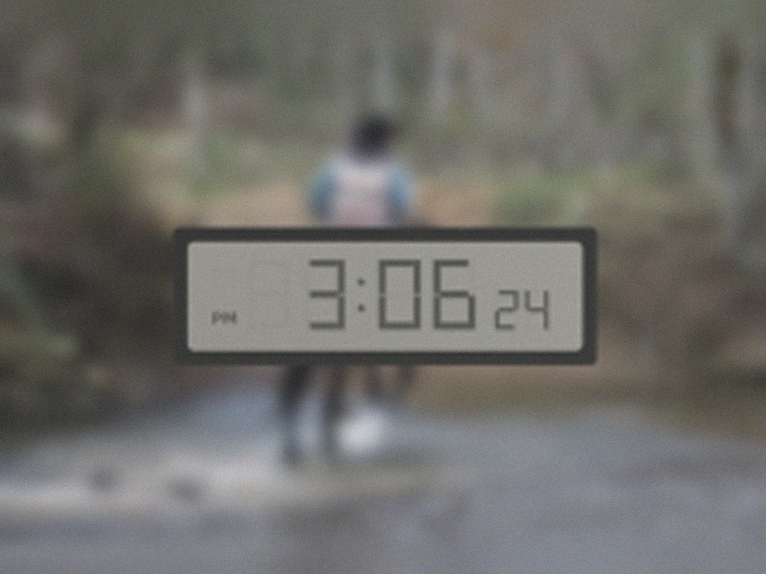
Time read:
3 h 06 min 24 s
